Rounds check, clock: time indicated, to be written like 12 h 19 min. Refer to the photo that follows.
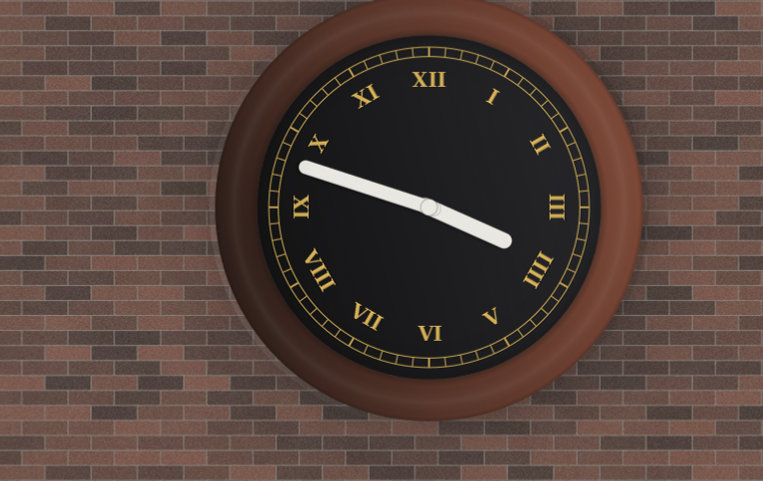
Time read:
3 h 48 min
